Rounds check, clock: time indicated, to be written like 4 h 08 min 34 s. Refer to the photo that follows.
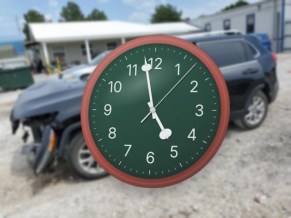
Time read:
4 h 58 min 07 s
